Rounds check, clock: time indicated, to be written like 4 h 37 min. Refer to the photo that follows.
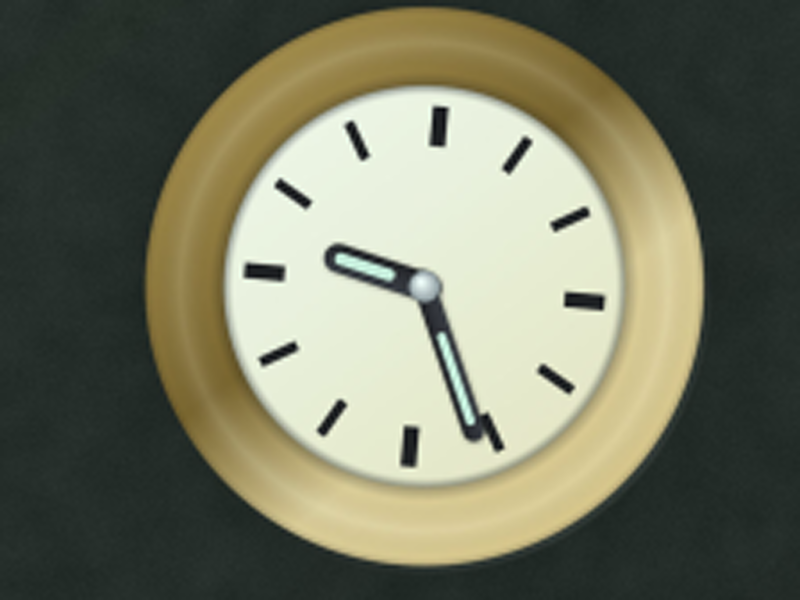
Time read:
9 h 26 min
